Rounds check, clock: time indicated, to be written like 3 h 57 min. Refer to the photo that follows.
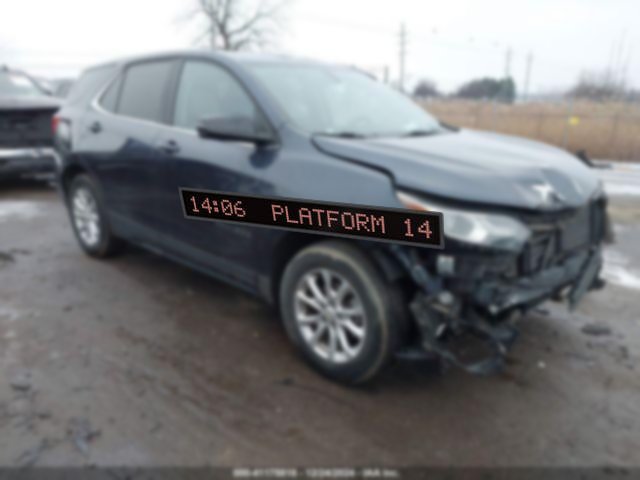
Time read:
14 h 06 min
